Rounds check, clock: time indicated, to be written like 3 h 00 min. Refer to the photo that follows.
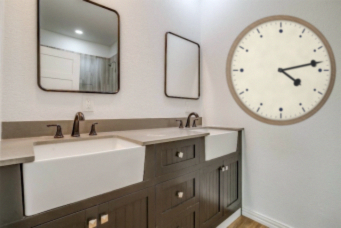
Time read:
4 h 13 min
